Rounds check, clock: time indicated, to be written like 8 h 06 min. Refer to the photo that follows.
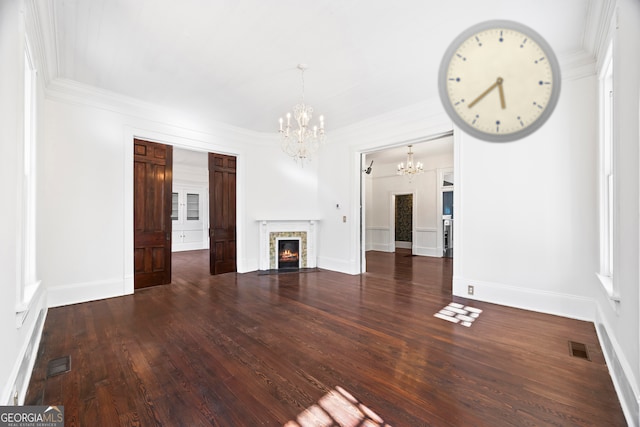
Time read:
5 h 38 min
